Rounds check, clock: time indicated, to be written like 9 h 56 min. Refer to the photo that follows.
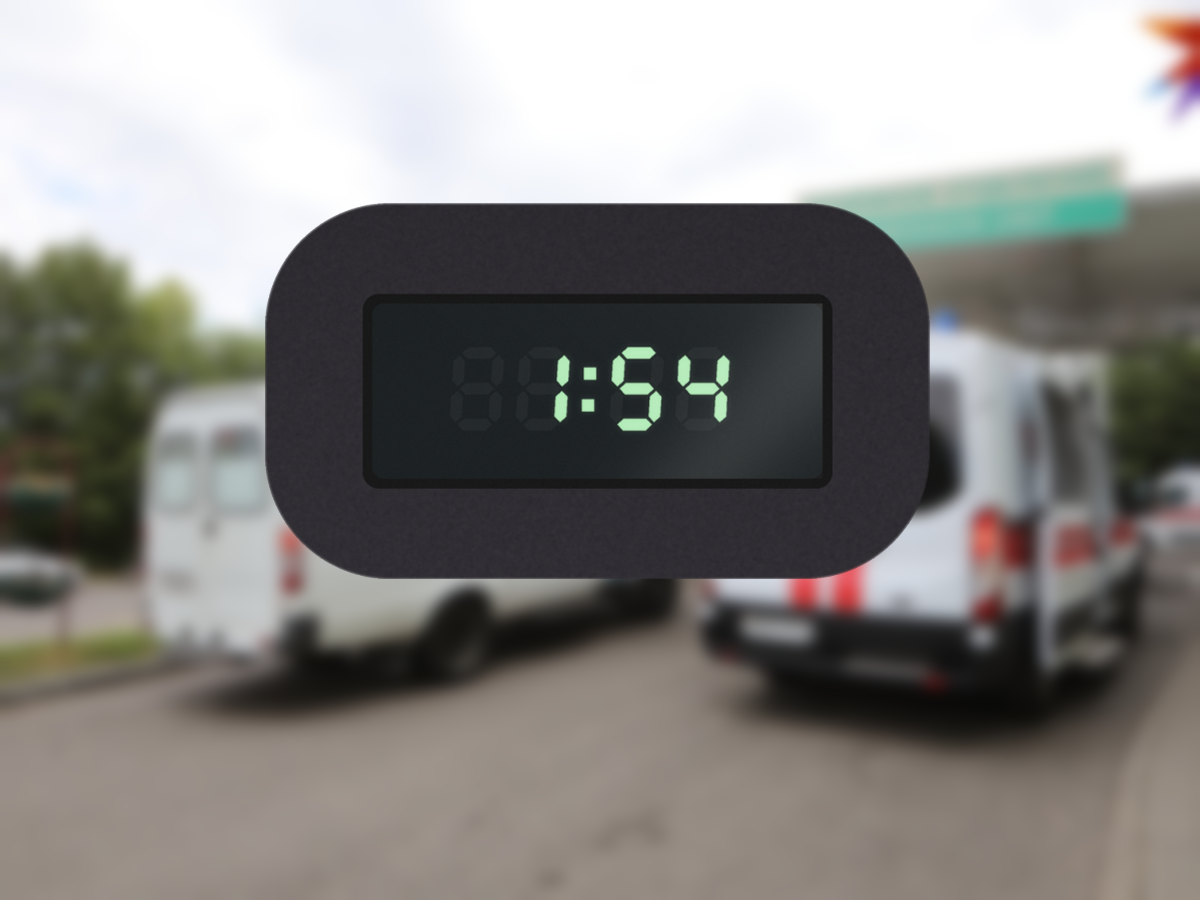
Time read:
1 h 54 min
